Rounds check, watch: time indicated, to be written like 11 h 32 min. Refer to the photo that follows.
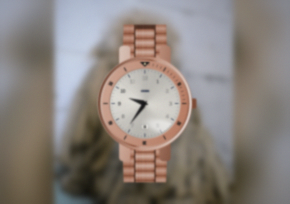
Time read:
9 h 36 min
